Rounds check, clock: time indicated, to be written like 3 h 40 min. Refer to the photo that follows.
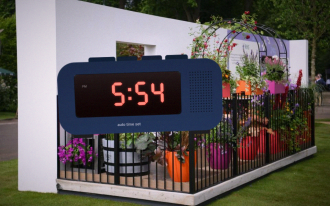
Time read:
5 h 54 min
